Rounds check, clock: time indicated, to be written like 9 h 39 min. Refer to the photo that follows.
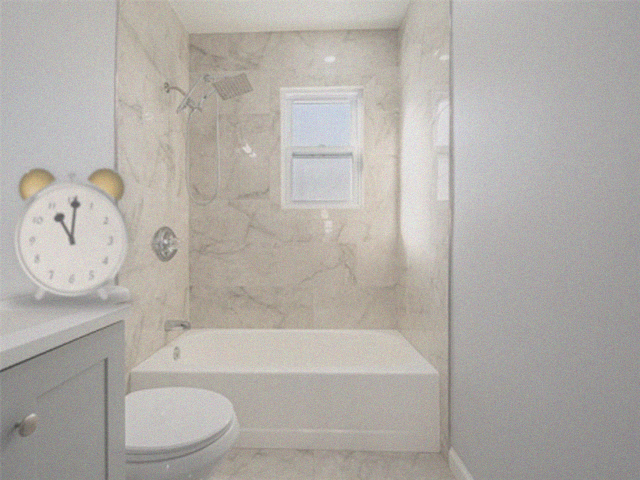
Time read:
11 h 01 min
